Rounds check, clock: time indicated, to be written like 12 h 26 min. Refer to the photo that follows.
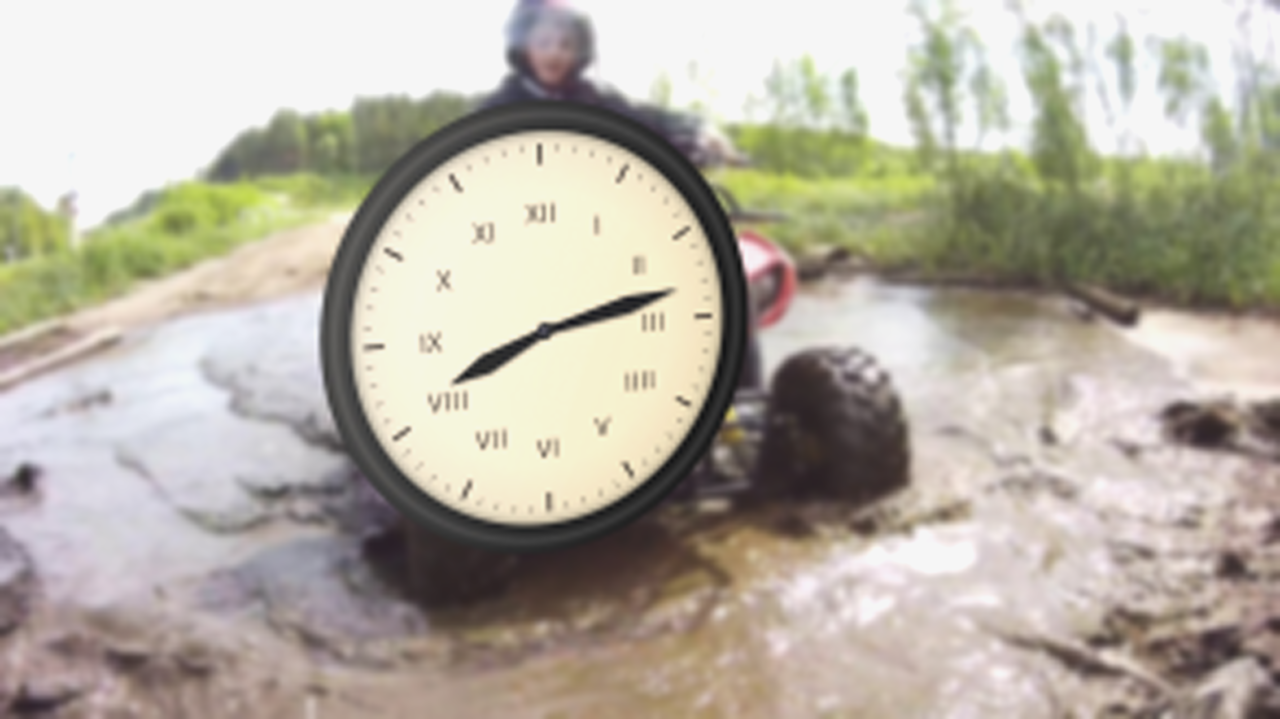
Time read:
8 h 13 min
